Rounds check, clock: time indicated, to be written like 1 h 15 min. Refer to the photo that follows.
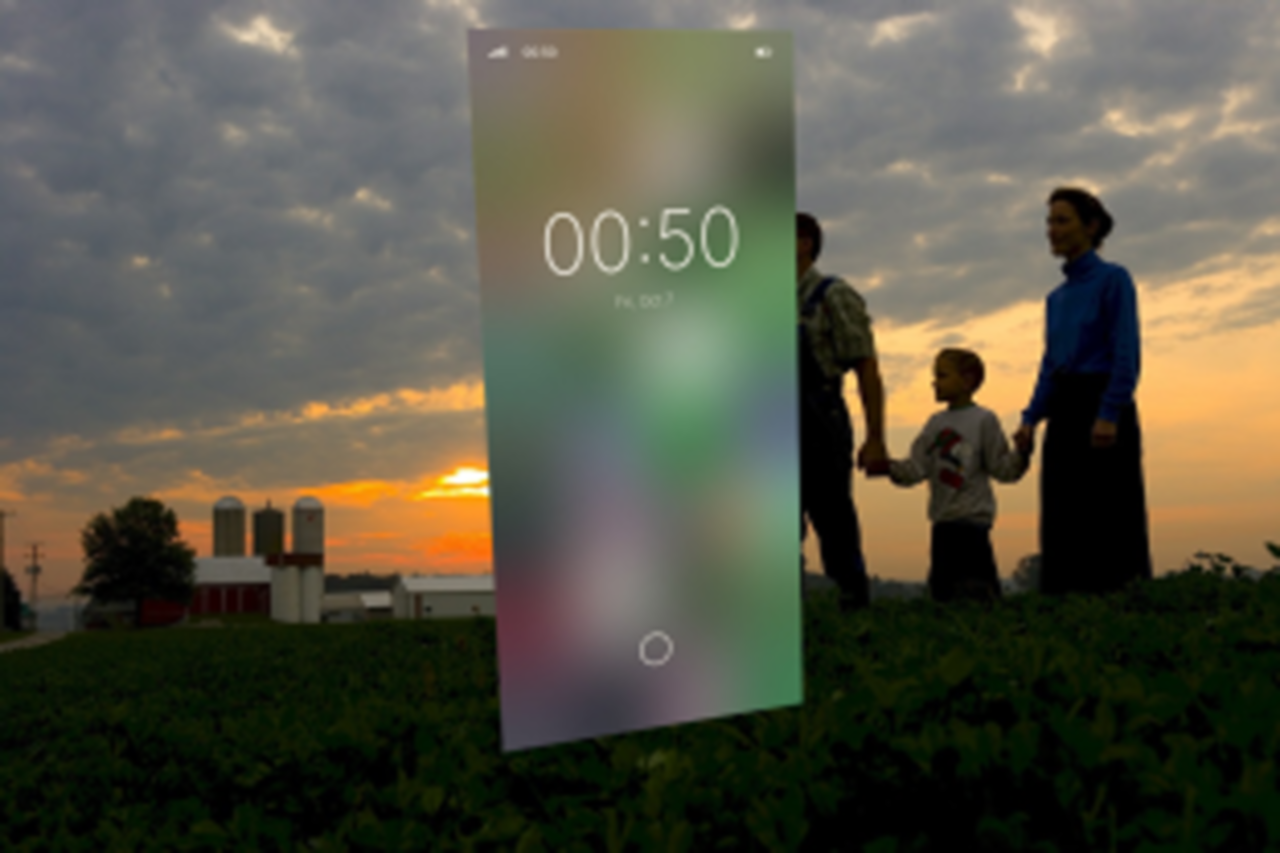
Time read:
0 h 50 min
